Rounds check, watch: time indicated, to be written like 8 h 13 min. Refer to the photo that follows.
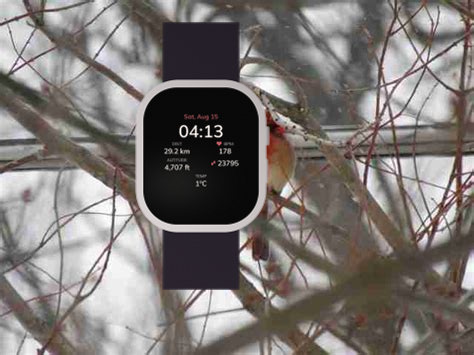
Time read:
4 h 13 min
